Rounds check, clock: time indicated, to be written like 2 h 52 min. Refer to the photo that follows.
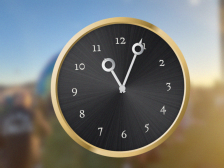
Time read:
11 h 04 min
